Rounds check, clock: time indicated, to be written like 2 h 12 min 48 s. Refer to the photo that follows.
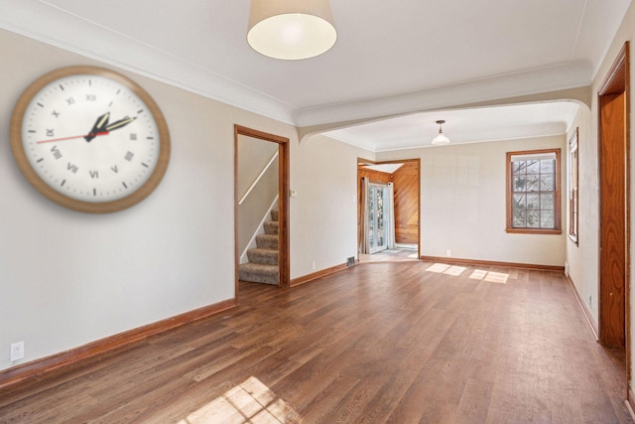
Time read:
1 h 10 min 43 s
